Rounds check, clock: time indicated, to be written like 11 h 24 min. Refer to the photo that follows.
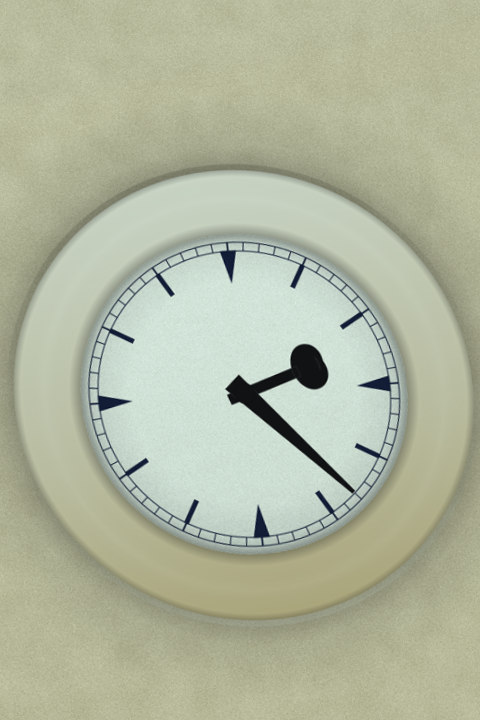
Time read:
2 h 23 min
